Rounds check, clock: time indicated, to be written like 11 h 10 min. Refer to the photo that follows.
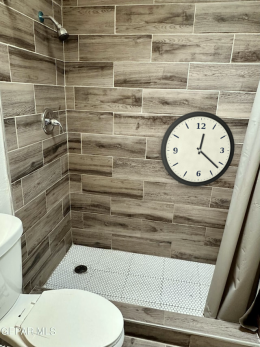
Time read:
12 h 22 min
